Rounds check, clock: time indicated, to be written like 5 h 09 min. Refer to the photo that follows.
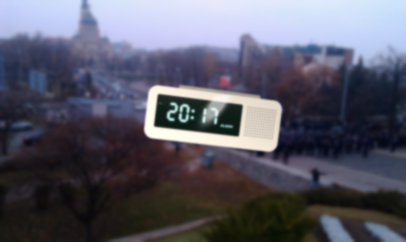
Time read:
20 h 17 min
